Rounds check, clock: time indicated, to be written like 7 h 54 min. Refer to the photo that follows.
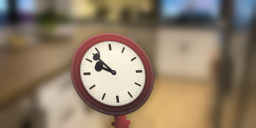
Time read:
9 h 53 min
